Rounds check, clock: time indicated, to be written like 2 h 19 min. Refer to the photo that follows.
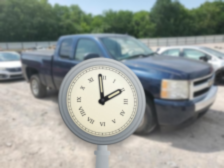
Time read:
1 h 59 min
